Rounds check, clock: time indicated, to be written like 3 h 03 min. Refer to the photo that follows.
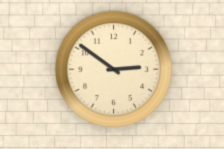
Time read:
2 h 51 min
